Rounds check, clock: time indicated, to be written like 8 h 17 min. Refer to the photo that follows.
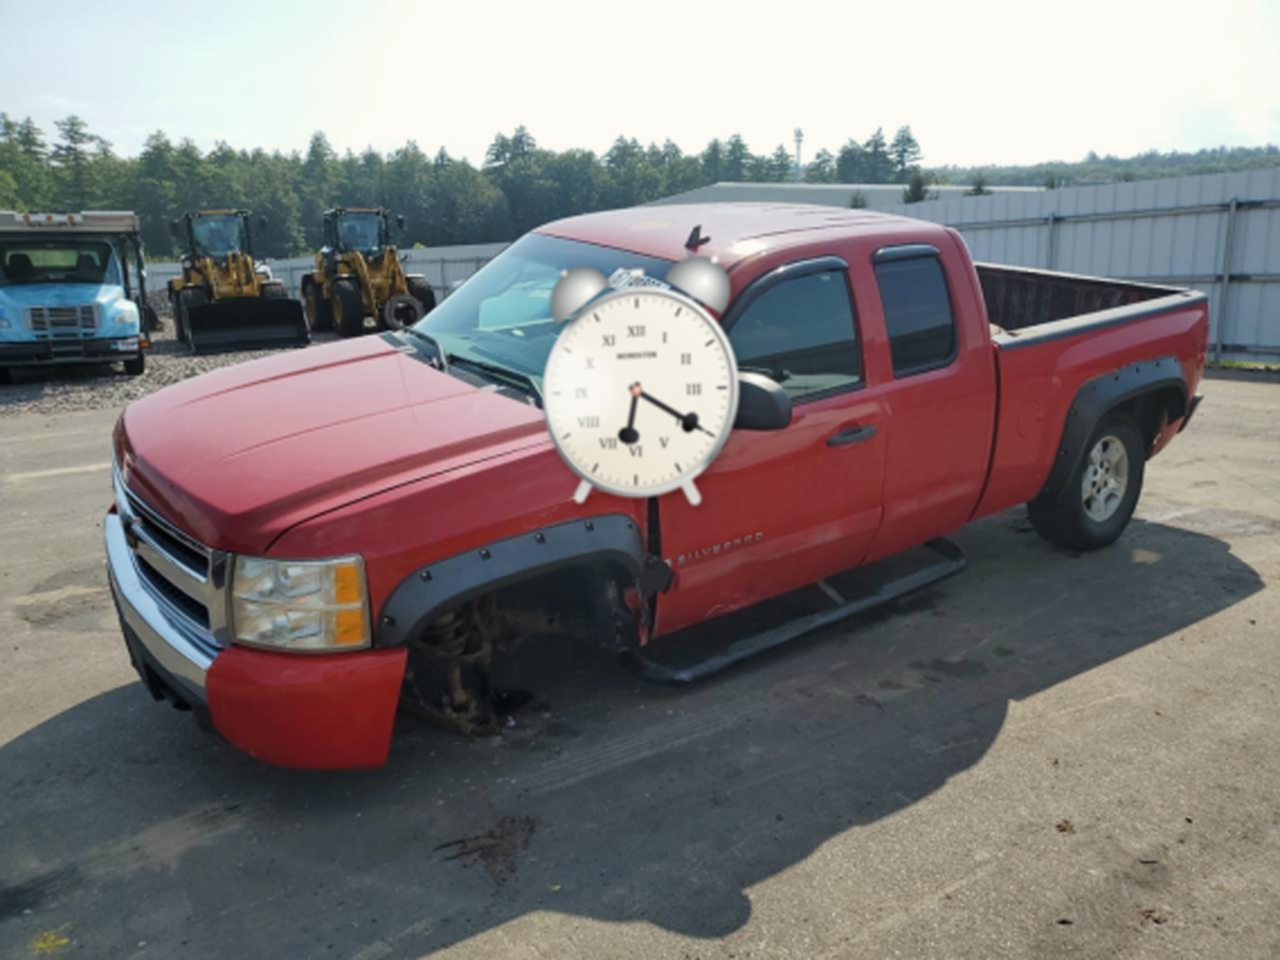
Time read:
6 h 20 min
